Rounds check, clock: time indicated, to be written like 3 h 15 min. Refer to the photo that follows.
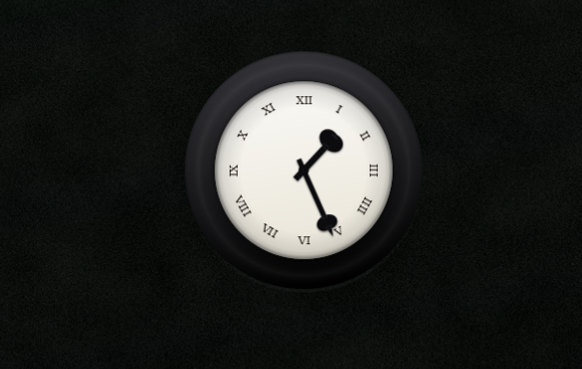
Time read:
1 h 26 min
